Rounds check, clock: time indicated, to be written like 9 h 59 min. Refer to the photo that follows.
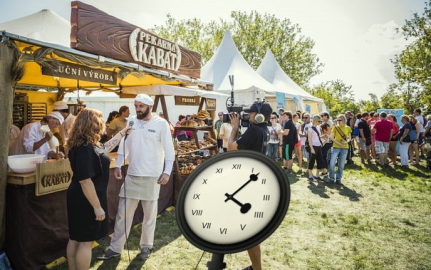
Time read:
4 h 07 min
